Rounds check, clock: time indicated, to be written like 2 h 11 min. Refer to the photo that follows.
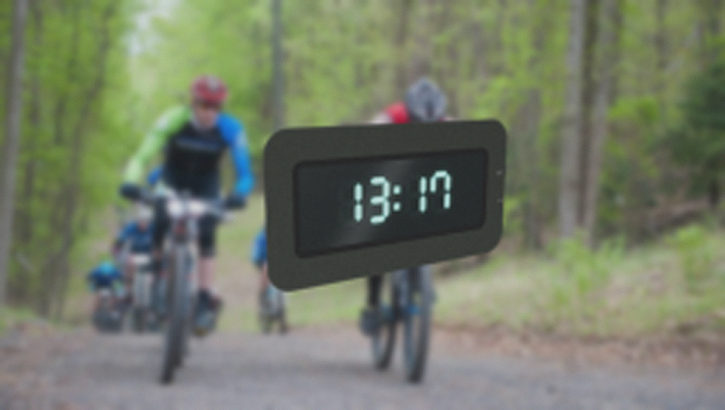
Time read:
13 h 17 min
